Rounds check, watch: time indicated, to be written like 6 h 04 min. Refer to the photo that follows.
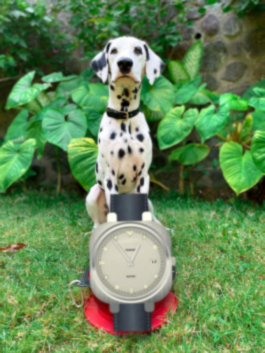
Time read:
12 h 54 min
